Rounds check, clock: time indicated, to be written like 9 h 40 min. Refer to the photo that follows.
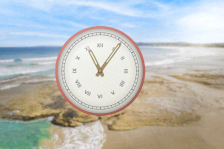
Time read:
11 h 06 min
